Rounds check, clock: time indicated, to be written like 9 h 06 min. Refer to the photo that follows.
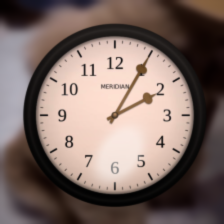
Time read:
2 h 05 min
